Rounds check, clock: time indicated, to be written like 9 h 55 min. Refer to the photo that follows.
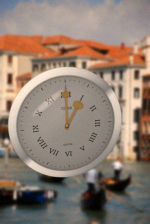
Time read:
1 h 00 min
